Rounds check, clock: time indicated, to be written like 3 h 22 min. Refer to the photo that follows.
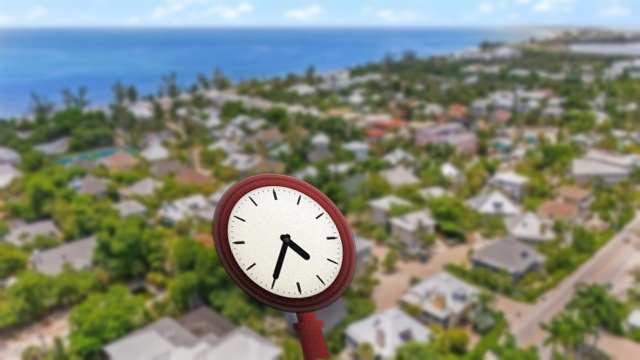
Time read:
4 h 35 min
